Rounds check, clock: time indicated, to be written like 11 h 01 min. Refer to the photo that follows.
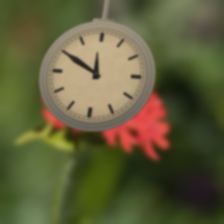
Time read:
11 h 50 min
